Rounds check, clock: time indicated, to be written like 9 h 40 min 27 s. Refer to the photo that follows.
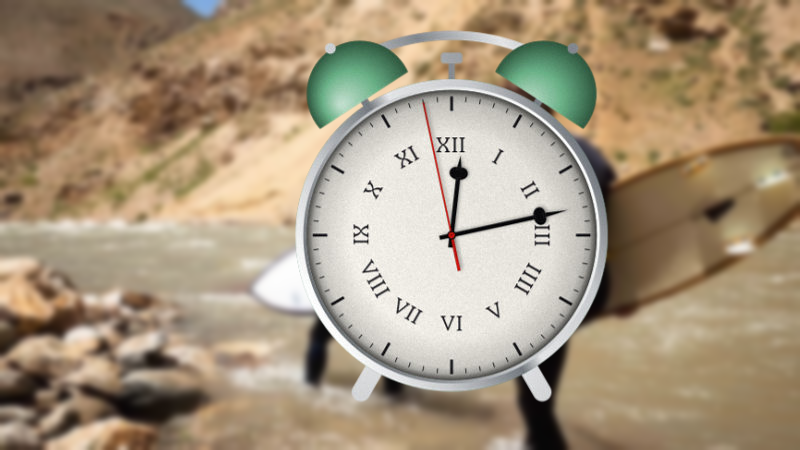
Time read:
12 h 12 min 58 s
